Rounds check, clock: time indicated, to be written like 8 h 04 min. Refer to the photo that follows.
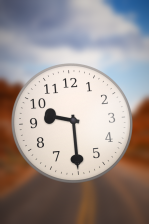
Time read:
9 h 30 min
